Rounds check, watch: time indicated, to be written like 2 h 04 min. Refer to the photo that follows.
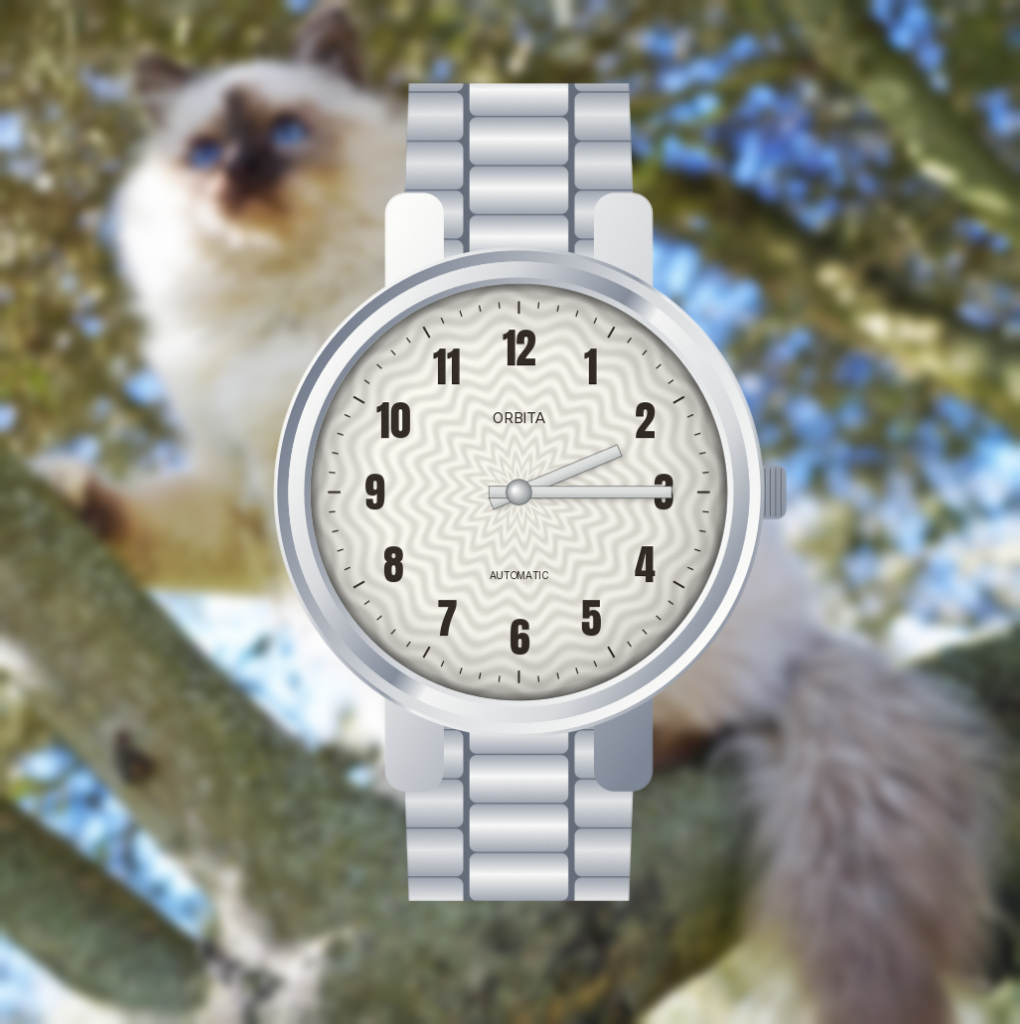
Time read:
2 h 15 min
